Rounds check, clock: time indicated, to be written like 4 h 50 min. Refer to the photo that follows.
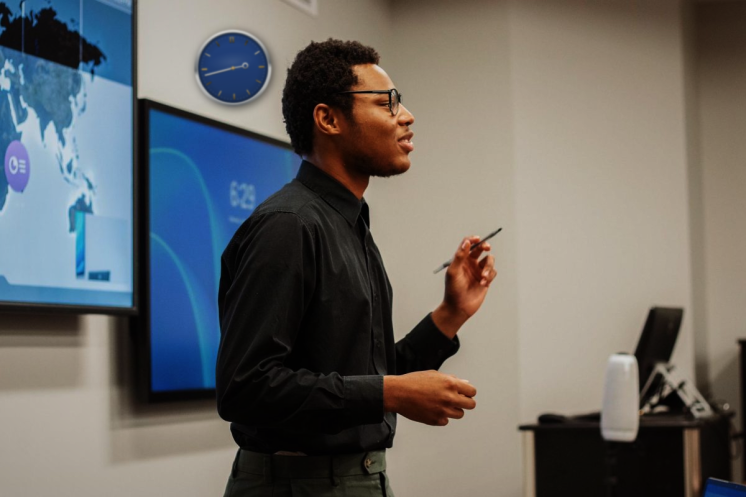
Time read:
2 h 43 min
